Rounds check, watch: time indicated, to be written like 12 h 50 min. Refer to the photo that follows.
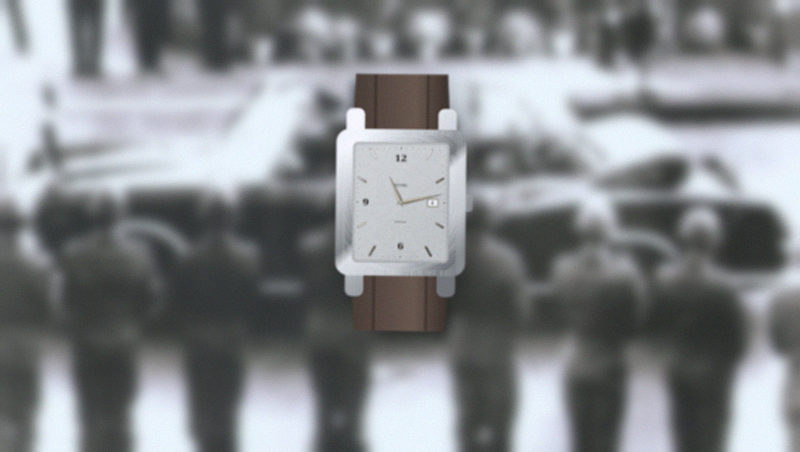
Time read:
11 h 13 min
